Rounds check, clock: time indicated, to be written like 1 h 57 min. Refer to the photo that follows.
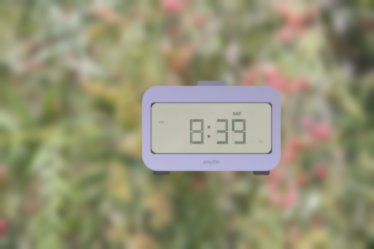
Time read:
8 h 39 min
